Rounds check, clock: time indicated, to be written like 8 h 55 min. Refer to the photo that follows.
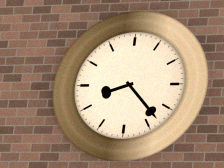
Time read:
8 h 23 min
